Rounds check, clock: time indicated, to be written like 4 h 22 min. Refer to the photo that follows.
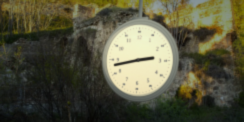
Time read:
2 h 43 min
